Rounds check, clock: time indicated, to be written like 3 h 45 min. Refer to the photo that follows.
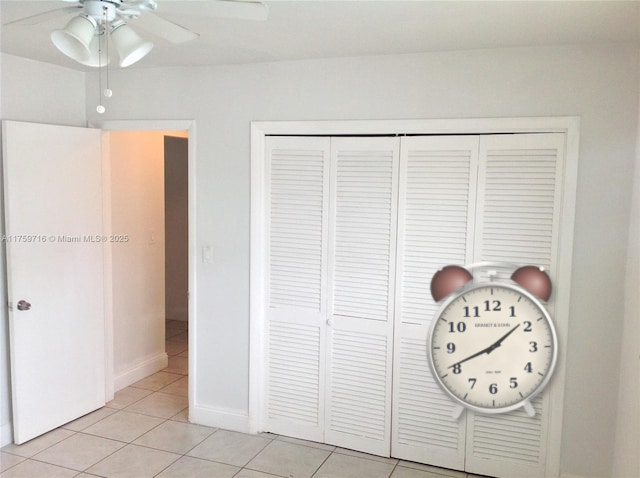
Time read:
1 h 41 min
